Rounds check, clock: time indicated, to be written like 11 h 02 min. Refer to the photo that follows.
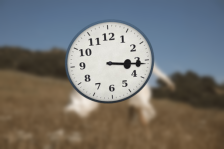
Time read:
3 h 16 min
